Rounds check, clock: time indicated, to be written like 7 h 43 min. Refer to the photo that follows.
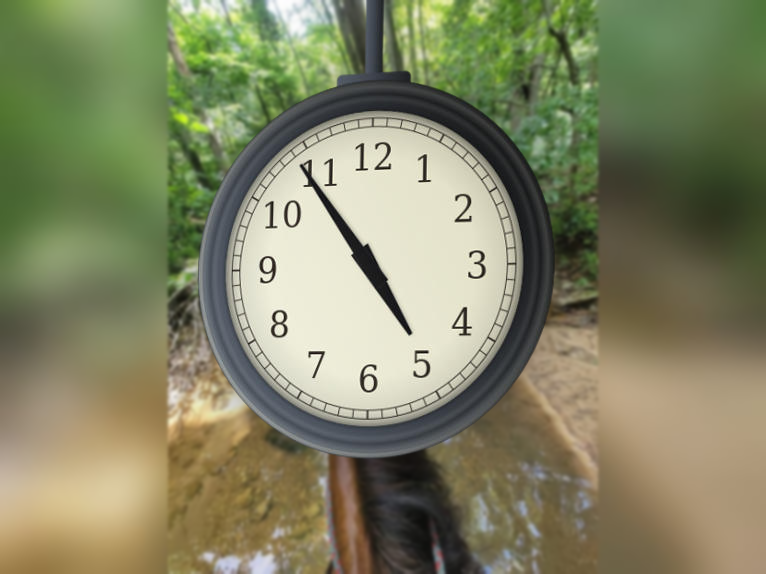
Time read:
4 h 54 min
